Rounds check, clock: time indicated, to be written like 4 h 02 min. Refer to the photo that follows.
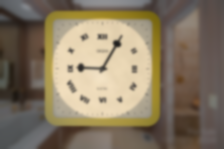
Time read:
9 h 05 min
